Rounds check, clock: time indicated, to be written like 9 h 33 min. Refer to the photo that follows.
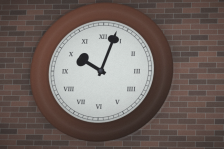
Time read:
10 h 03 min
